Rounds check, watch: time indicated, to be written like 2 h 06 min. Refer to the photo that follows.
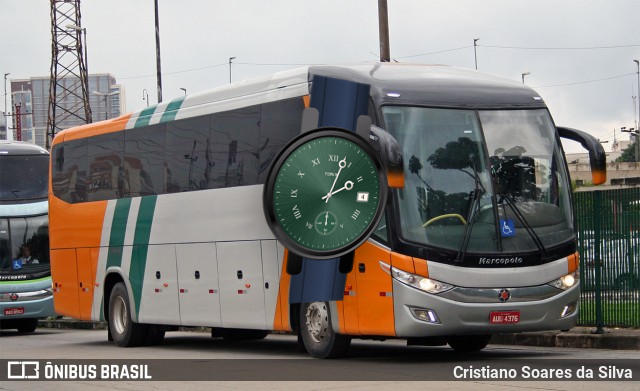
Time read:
2 h 03 min
